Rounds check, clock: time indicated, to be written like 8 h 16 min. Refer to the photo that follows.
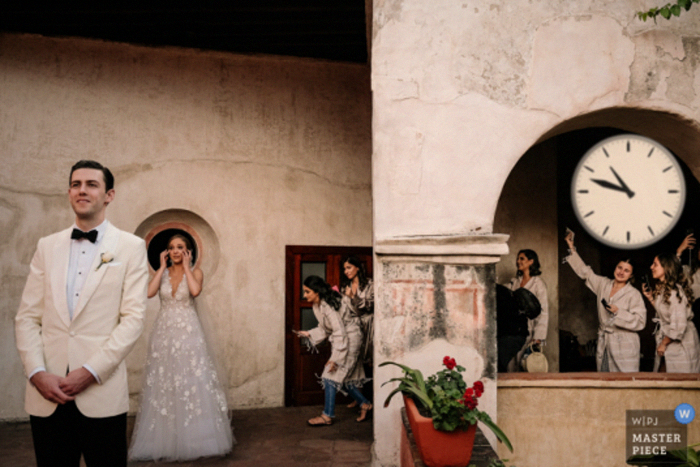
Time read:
10 h 48 min
